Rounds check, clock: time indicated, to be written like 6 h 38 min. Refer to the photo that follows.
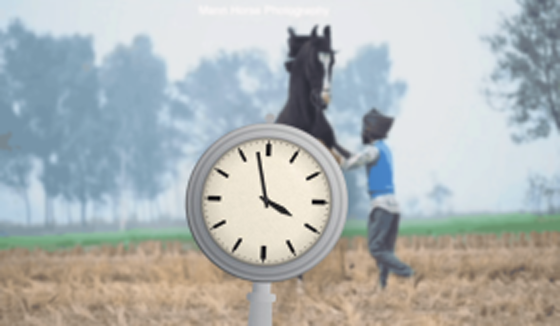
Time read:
3 h 58 min
